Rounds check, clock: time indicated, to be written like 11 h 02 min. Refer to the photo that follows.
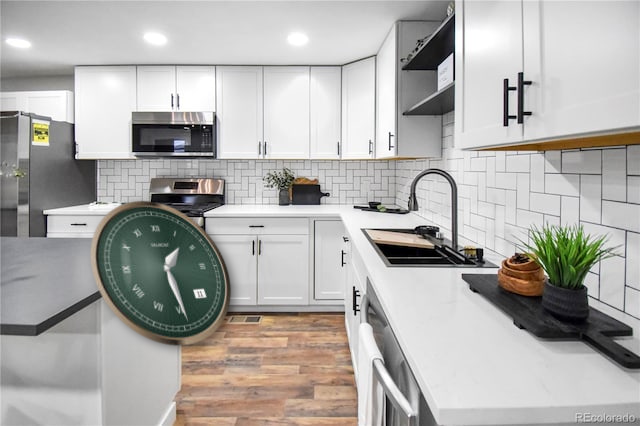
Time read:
1 h 29 min
